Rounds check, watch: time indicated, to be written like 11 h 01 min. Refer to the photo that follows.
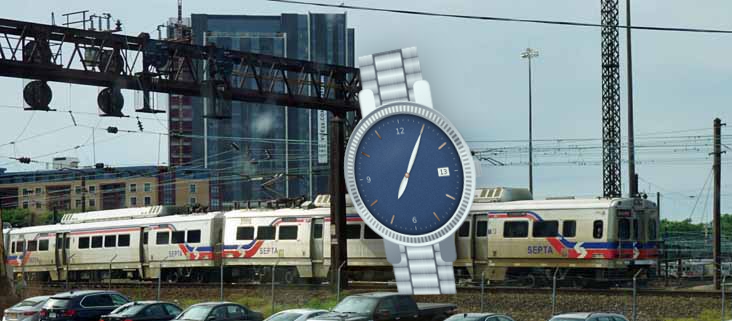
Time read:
7 h 05 min
